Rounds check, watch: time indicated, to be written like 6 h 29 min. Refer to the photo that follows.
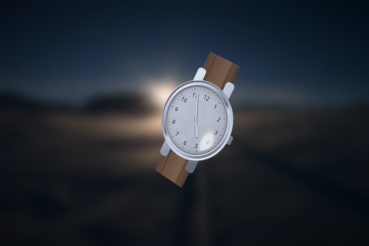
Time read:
4 h 56 min
